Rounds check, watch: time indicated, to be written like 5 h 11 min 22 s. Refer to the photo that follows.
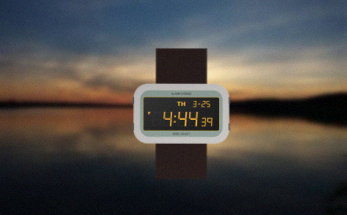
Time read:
4 h 44 min 39 s
